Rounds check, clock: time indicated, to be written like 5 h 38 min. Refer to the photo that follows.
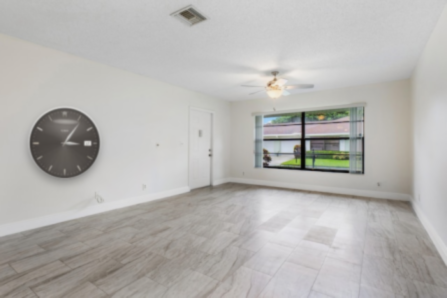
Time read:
3 h 06 min
